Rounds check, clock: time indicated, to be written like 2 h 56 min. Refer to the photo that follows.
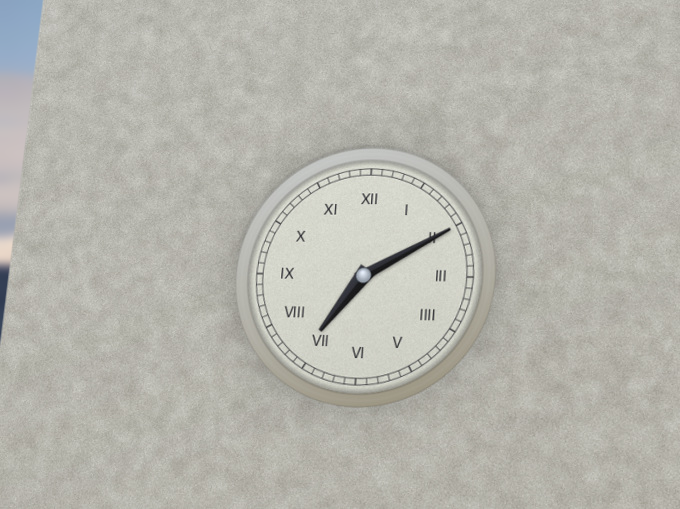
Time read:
7 h 10 min
